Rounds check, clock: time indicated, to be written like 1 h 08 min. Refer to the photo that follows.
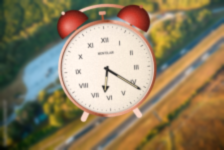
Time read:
6 h 21 min
